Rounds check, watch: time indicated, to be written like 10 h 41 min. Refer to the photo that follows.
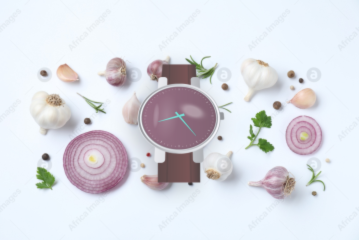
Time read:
8 h 24 min
